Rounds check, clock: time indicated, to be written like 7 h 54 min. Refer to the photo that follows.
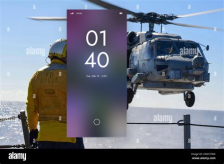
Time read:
1 h 40 min
